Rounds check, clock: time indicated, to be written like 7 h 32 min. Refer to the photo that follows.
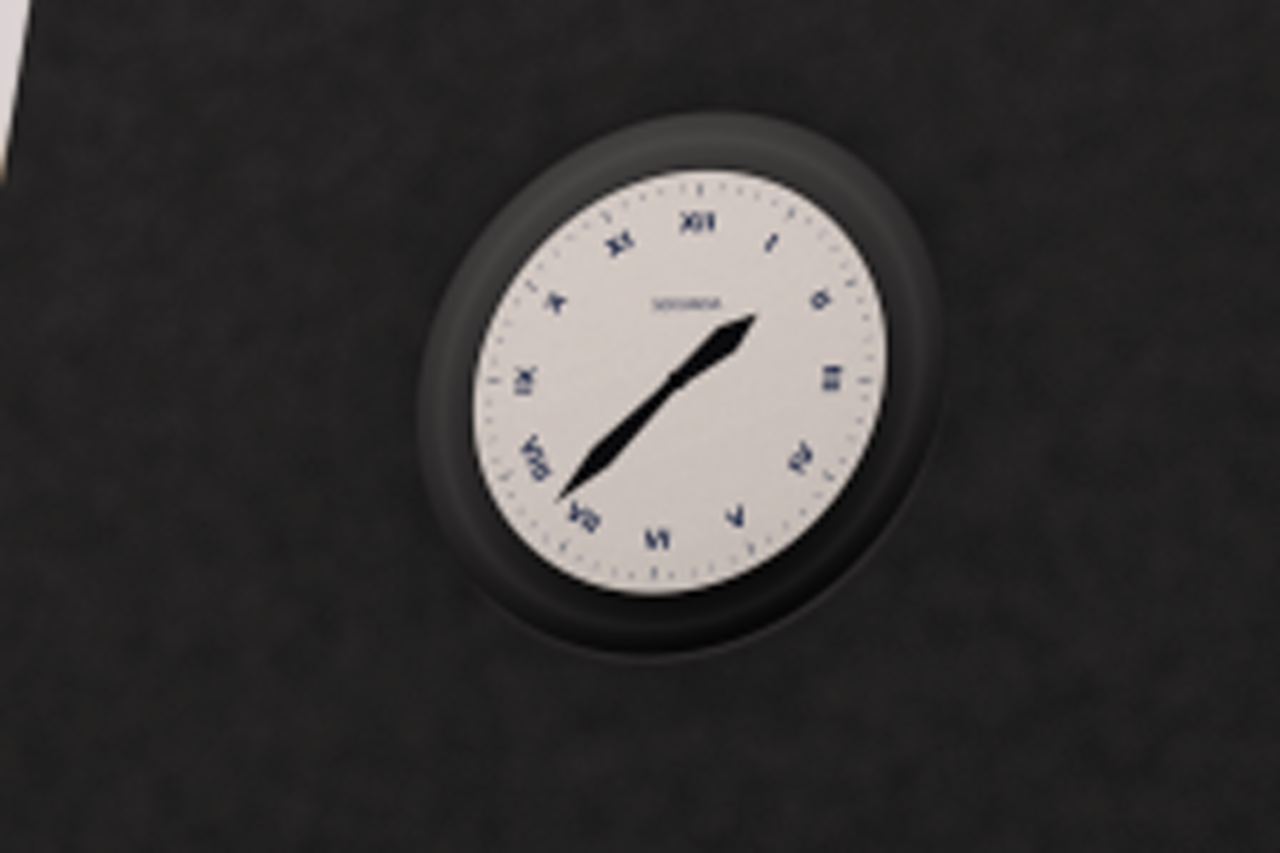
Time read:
1 h 37 min
